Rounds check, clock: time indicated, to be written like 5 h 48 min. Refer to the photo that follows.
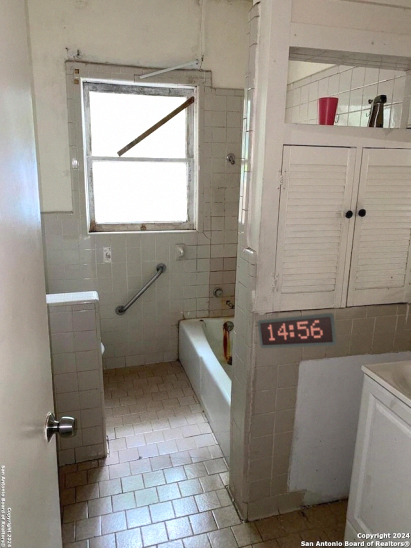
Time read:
14 h 56 min
